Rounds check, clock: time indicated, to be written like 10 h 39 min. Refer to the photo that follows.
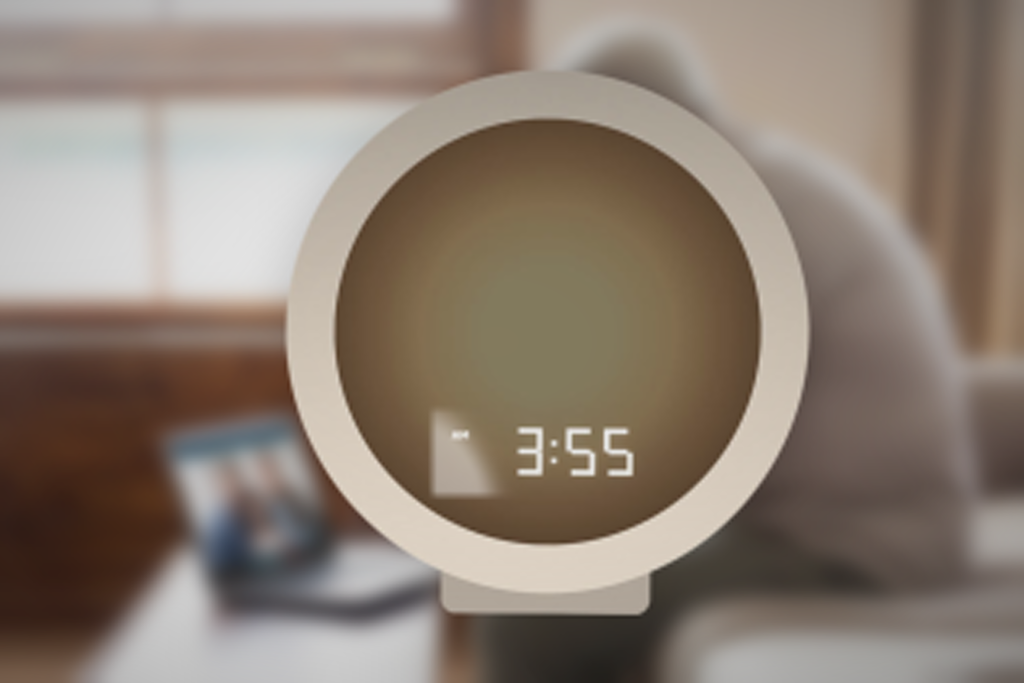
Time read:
3 h 55 min
